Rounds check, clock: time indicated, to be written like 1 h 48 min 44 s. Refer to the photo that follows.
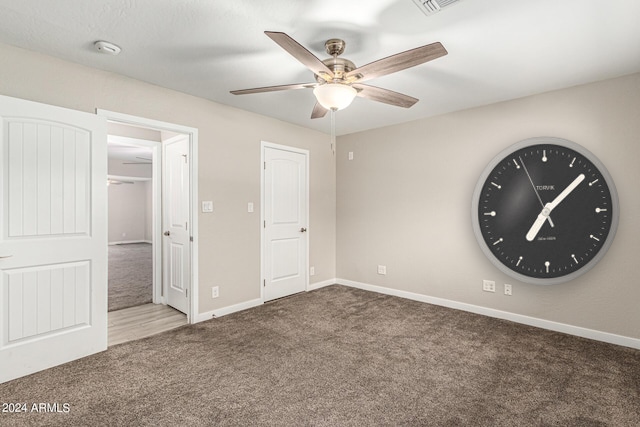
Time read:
7 h 07 min 56 s
